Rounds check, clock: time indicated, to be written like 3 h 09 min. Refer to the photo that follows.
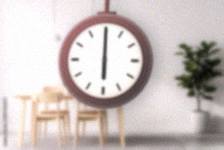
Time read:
6 h 00 min
